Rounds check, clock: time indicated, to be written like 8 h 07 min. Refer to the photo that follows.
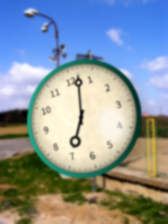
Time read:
7 h 02 min
